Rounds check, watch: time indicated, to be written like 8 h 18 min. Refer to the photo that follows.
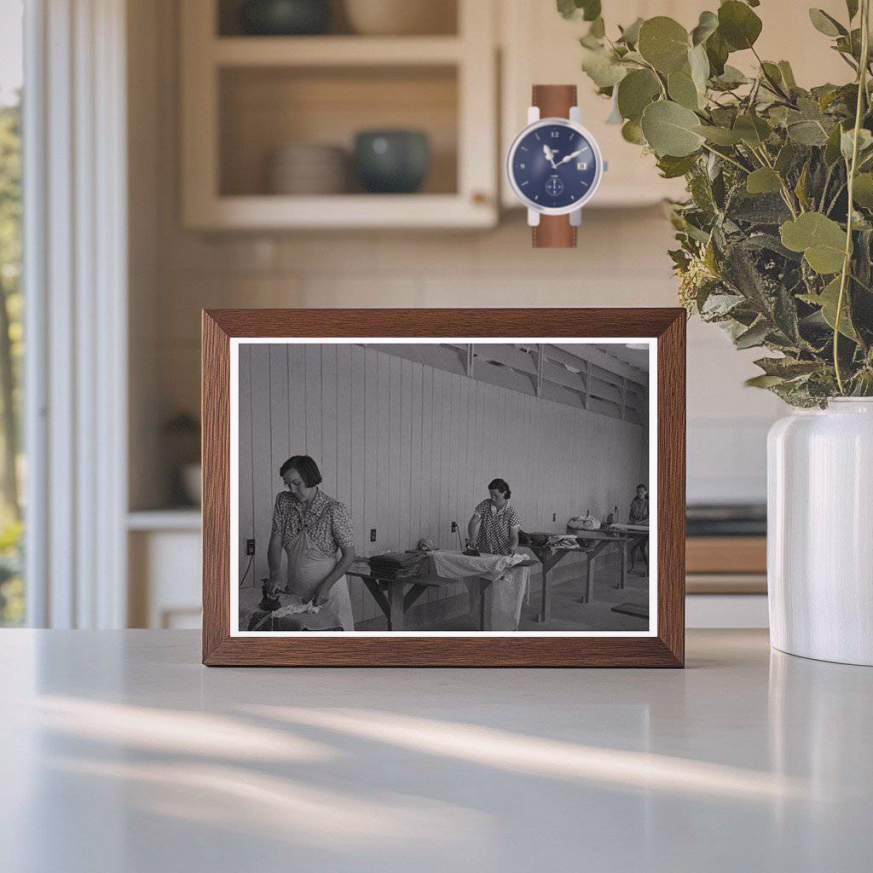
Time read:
11 h 10 min
